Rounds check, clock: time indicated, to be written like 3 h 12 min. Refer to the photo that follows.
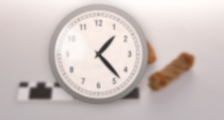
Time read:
1 h 23 min
